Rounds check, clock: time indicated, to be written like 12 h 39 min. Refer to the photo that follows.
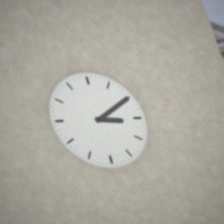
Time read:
3 h 10 min
